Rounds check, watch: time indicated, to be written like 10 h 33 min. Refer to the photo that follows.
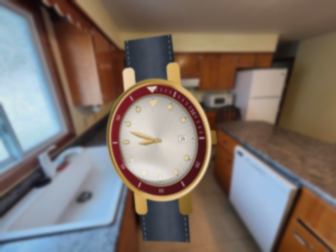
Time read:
8 h 48 min
